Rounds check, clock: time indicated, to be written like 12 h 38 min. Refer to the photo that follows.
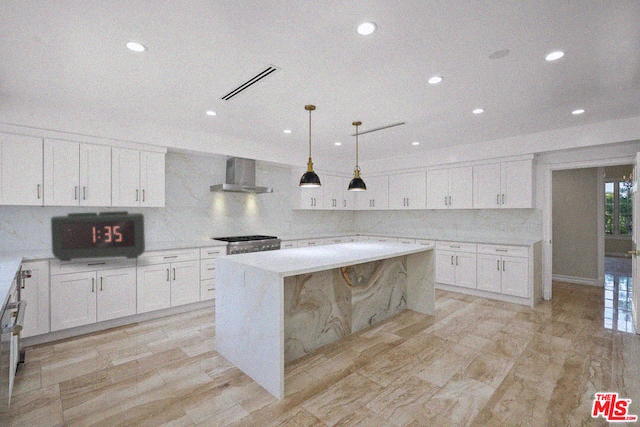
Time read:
1 h 35 min
